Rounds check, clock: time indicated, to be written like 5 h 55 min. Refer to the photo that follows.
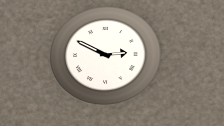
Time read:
2 h 50 min
